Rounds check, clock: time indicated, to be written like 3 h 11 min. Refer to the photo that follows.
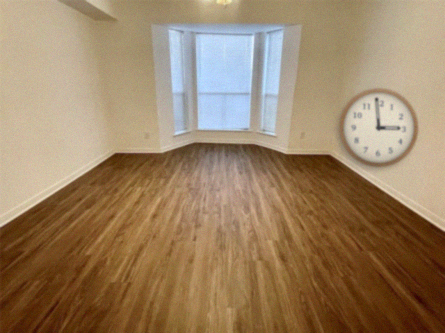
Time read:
2 h 59 min
